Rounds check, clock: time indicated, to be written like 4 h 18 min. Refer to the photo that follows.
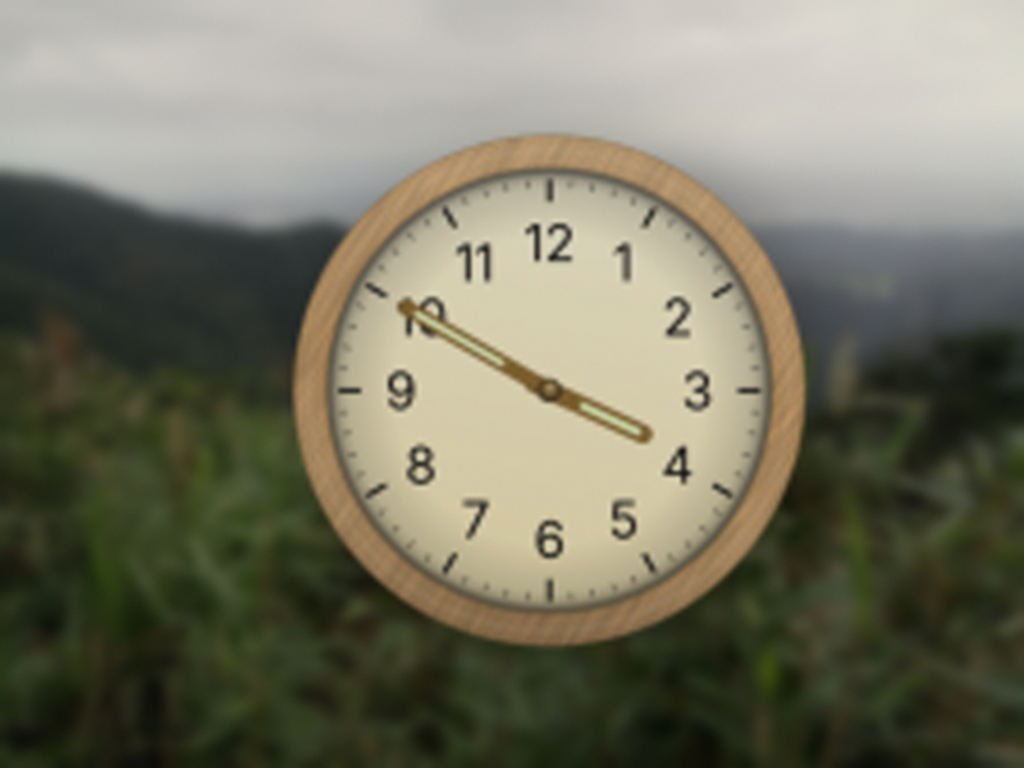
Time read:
3 h 50 min
